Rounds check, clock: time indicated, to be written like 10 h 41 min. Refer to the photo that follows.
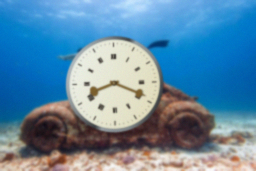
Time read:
8 h 19 min
